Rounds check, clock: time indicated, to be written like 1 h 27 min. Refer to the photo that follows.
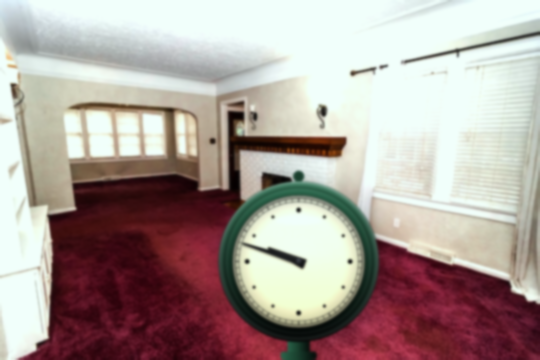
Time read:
9 h 48 min
